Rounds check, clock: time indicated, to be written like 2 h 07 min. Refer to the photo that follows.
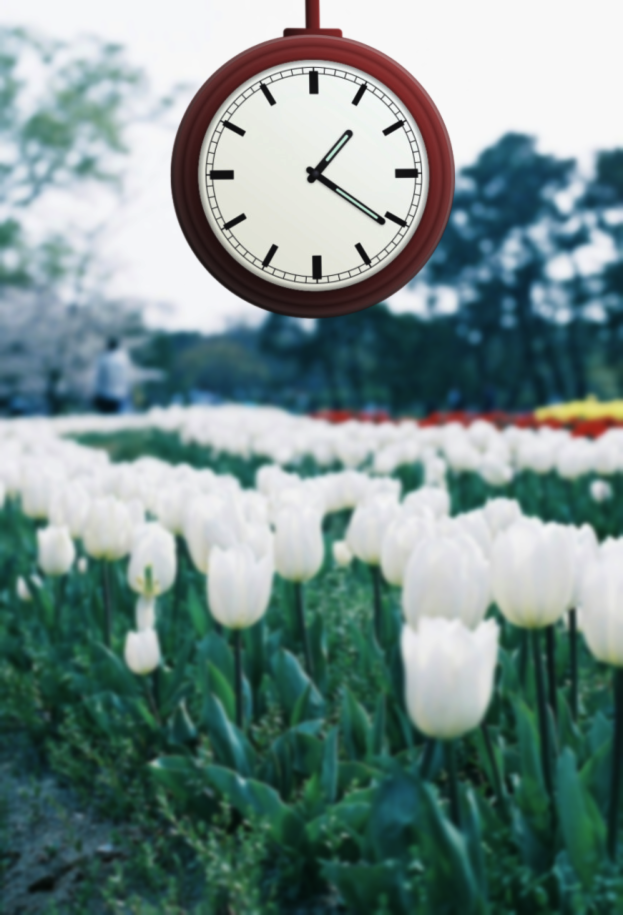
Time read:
1 h 21 min
